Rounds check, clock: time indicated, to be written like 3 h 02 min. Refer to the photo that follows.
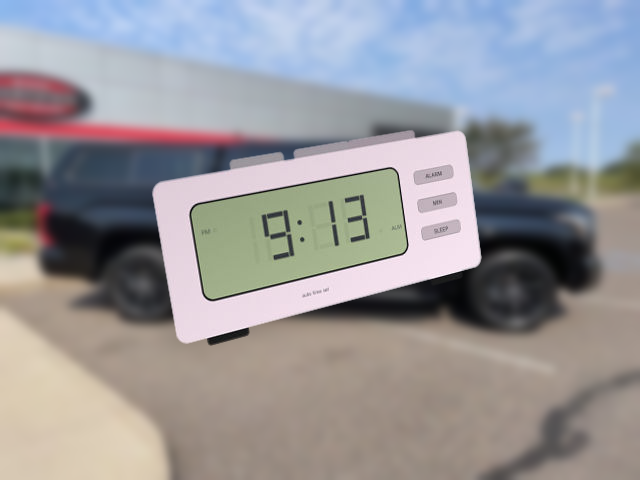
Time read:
9 h 13 min
